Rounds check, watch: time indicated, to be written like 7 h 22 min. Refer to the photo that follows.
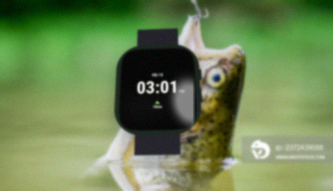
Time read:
3 h 01 min
